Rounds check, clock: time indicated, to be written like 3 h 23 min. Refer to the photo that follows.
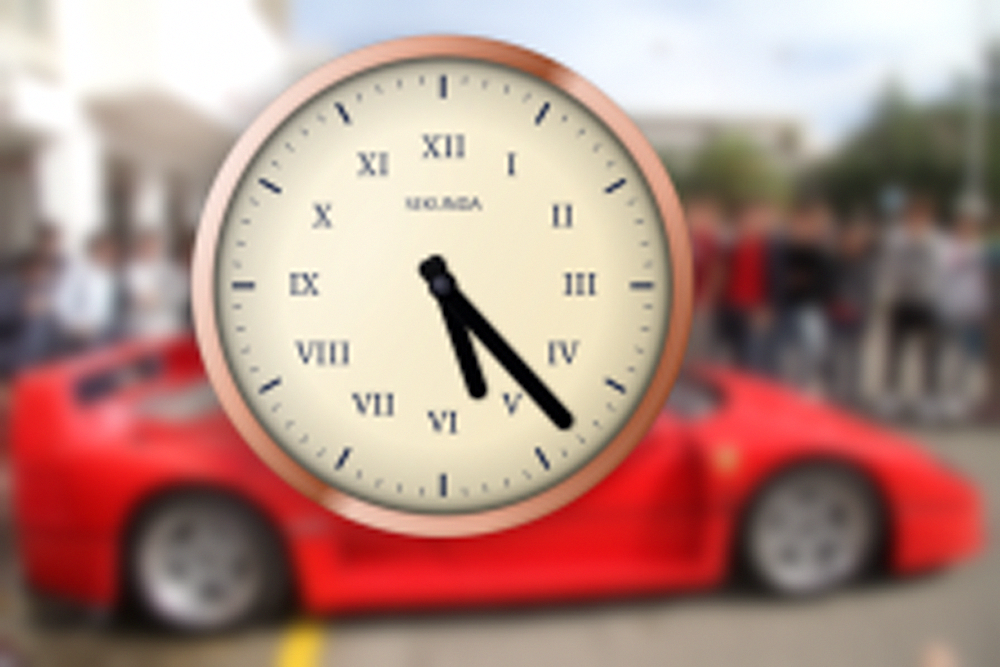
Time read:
5 h 23 min
